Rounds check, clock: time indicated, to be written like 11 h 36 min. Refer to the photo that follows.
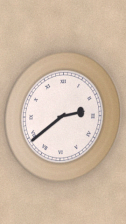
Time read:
2 h 39 min
